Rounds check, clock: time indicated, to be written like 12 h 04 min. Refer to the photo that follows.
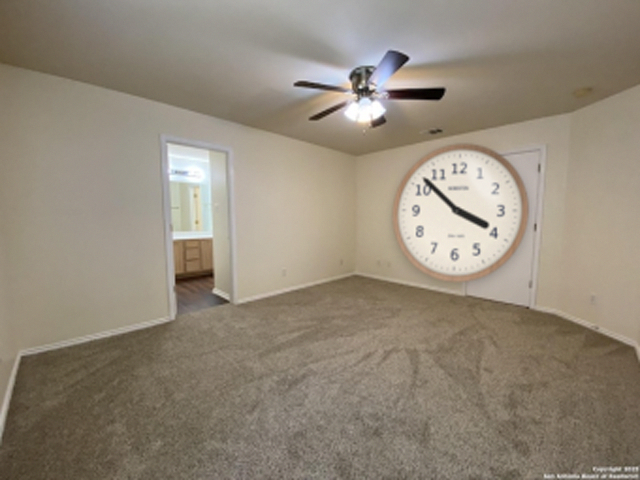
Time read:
3 h 52 min
